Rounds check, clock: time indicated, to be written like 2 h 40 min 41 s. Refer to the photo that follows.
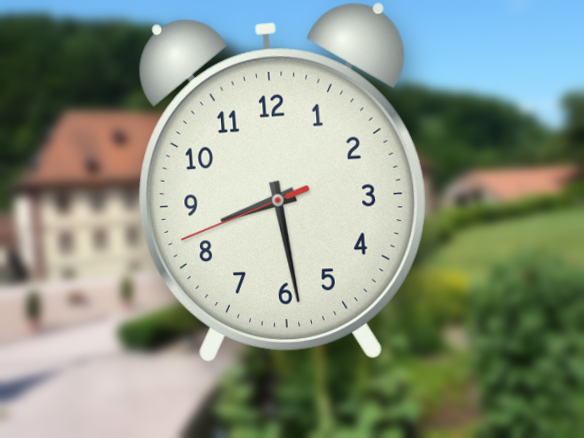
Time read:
8 h 28 min 42 s
